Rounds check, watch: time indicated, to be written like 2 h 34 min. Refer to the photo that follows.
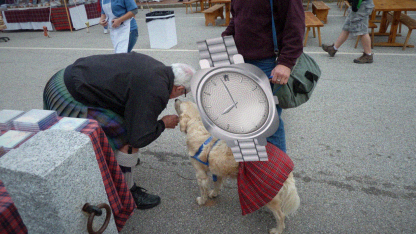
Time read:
7 h 58 min
